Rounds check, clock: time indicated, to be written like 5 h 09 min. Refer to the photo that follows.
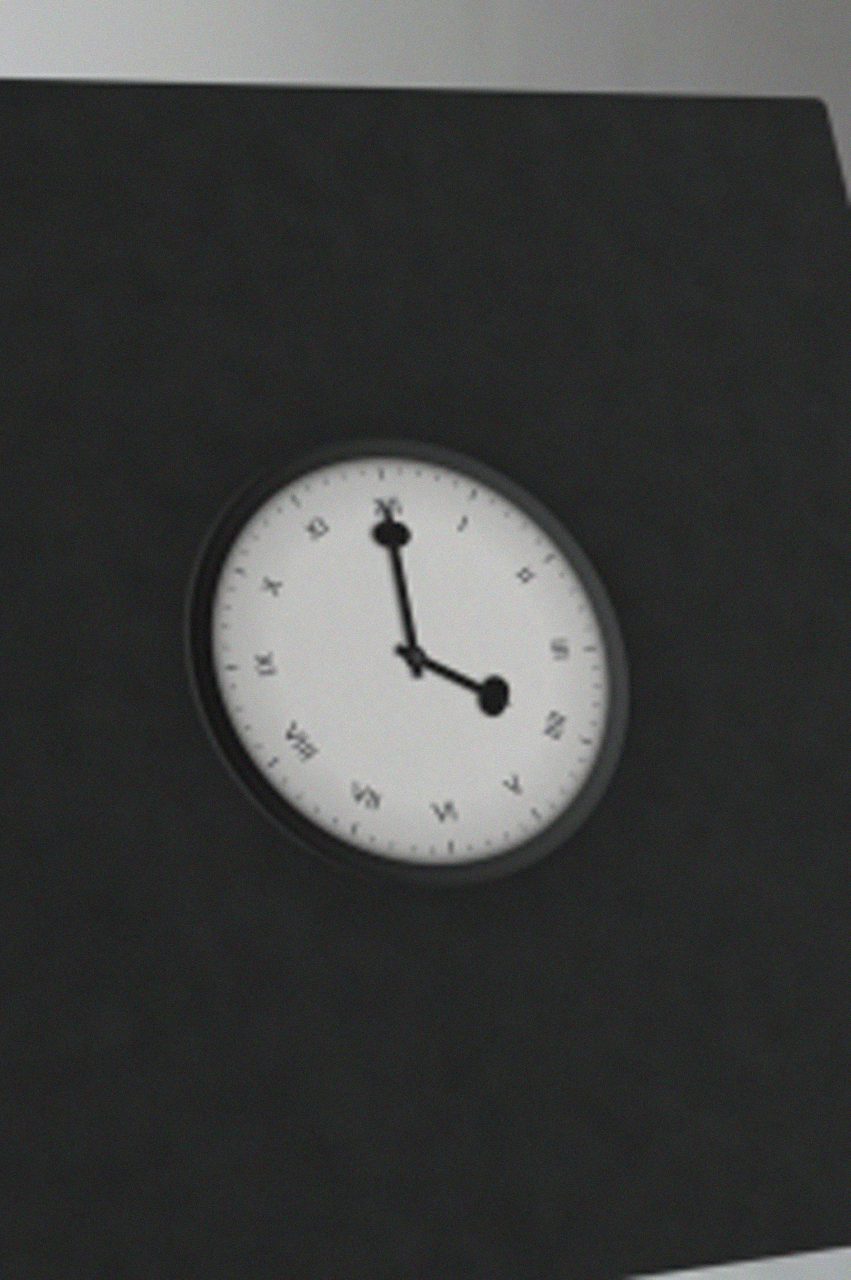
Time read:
4 h 00 min
